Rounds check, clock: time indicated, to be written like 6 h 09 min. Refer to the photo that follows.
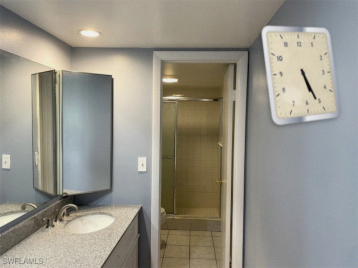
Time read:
5 h 26 min
